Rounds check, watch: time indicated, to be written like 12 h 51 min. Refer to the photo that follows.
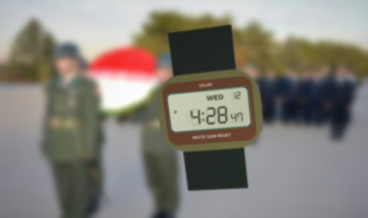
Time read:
4 h 28 min
